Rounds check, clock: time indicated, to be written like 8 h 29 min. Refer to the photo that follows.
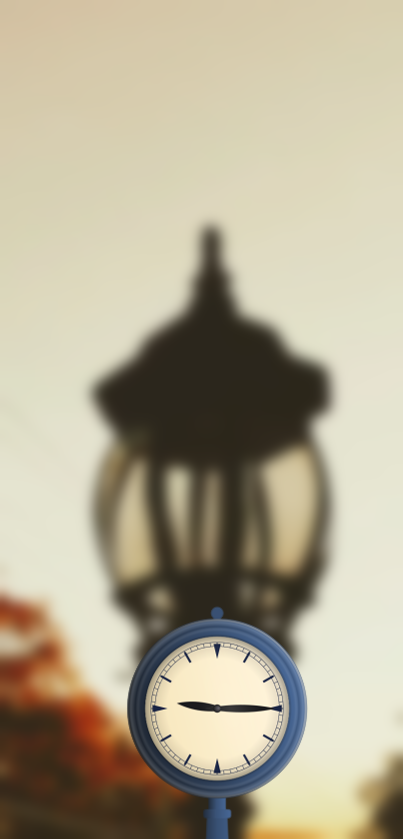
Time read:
9 h 15 min
